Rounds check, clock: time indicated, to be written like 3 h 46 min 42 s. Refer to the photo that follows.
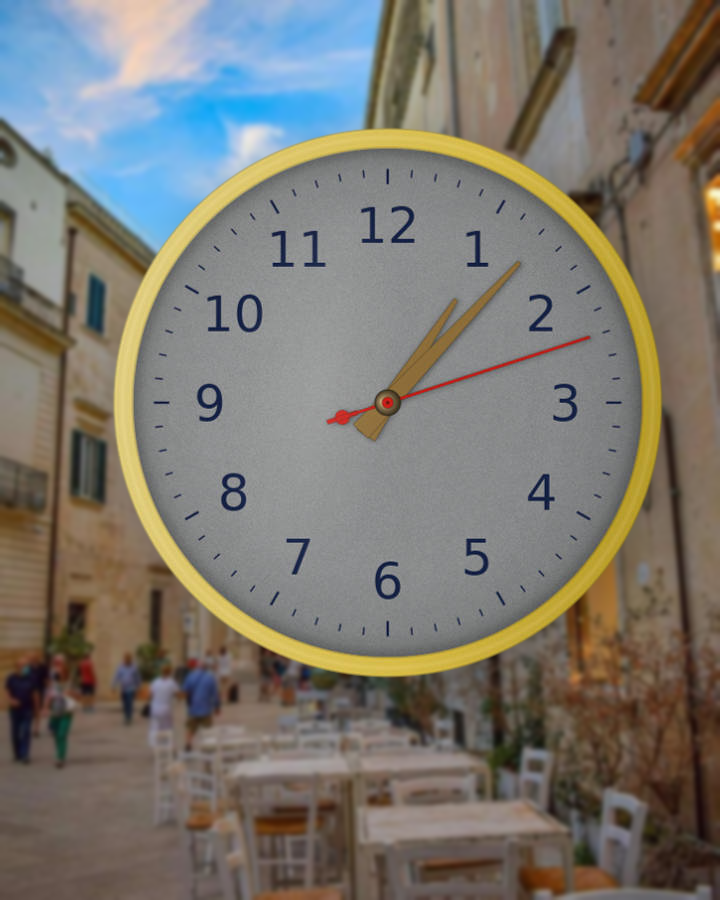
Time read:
1 h 07 min 12 s
